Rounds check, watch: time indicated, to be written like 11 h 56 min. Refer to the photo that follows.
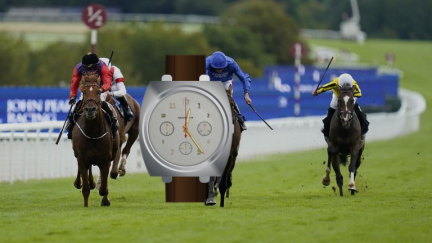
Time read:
12 h 24 min
